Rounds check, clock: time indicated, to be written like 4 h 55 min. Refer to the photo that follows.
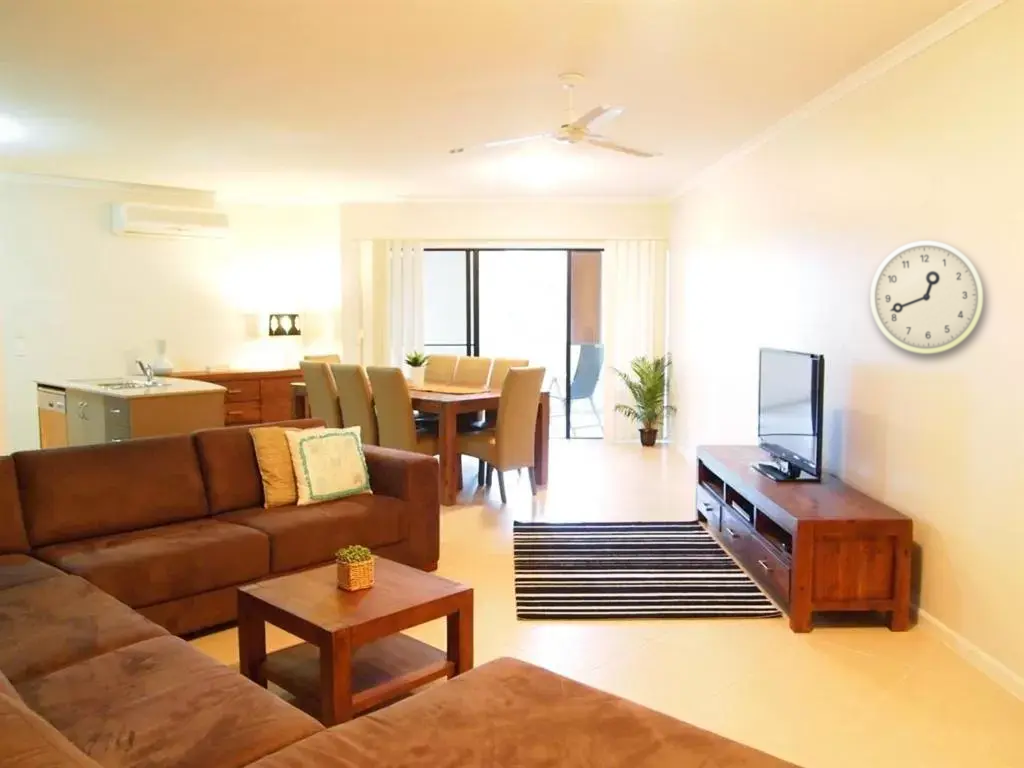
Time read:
12 h 42 min
